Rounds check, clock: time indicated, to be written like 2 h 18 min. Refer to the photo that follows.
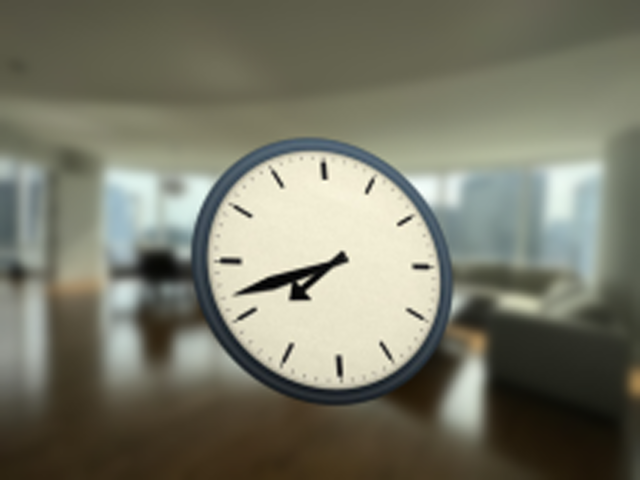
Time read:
7 h 42 min
